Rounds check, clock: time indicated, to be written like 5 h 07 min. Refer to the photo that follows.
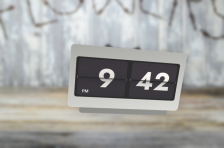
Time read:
9 h 42 min
